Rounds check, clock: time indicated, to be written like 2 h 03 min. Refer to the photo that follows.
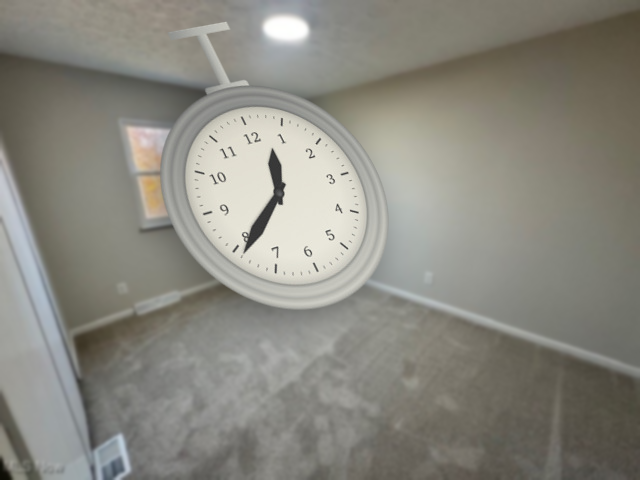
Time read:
12 h 39 min
